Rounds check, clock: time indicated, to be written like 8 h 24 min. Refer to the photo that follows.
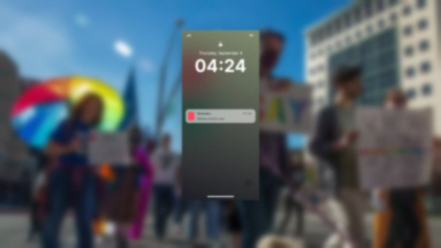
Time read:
4 h 24 min
